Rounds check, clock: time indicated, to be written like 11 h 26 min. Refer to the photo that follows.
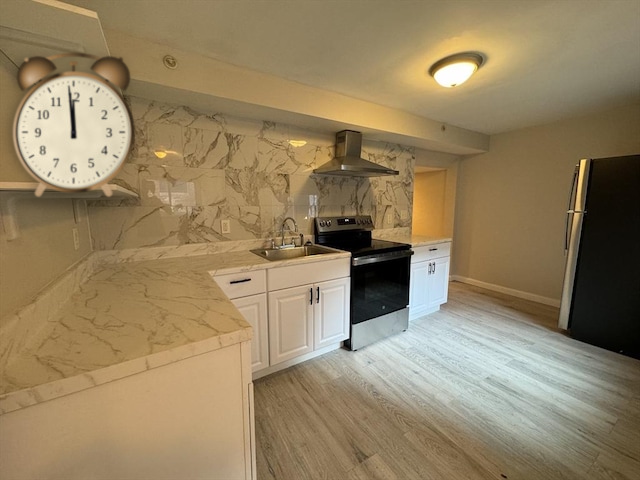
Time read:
11 h 59 min
